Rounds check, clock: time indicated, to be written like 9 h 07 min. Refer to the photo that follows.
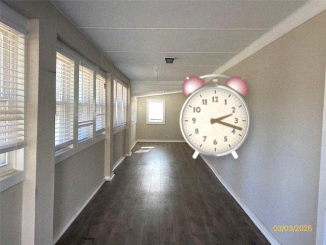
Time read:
2 h 18 min
